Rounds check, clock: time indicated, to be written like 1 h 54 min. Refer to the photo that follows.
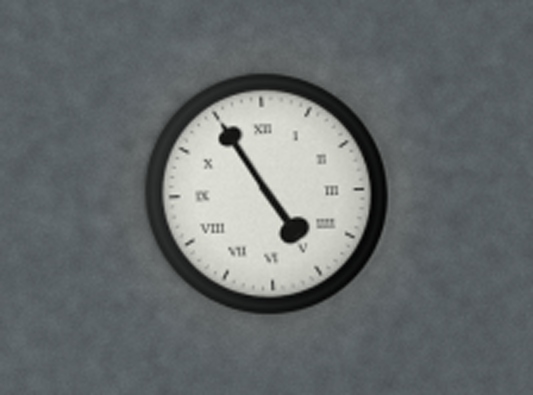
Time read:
4 h 55 min
